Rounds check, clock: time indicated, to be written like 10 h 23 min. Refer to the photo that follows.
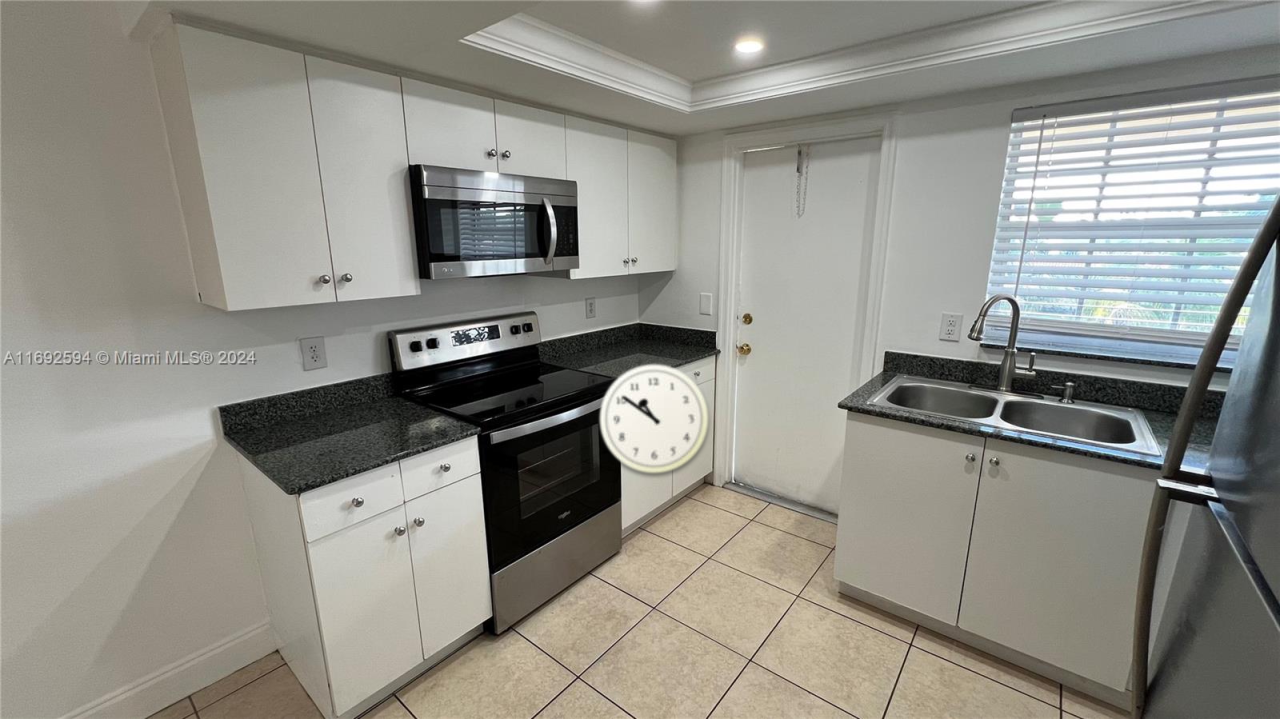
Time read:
10 h 51 min
